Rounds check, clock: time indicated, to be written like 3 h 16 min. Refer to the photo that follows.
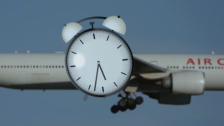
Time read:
5 h 33 min
